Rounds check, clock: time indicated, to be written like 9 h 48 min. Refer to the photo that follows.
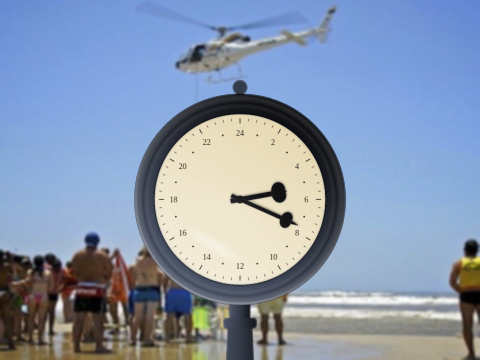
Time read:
5 h 19 min
